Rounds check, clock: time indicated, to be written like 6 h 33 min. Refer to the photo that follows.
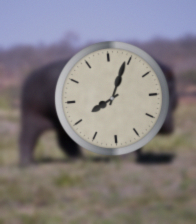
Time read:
8 h 04 min
